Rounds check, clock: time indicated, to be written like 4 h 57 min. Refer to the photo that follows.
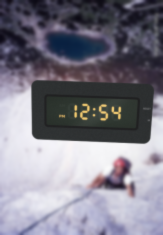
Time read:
12 h 54 min
